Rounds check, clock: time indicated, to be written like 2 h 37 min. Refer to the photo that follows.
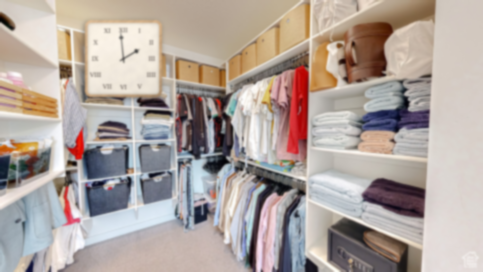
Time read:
1 h 59 min
